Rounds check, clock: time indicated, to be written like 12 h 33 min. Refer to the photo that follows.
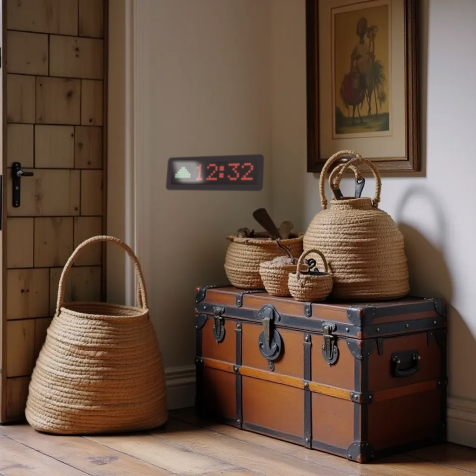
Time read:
12 h 32 min
